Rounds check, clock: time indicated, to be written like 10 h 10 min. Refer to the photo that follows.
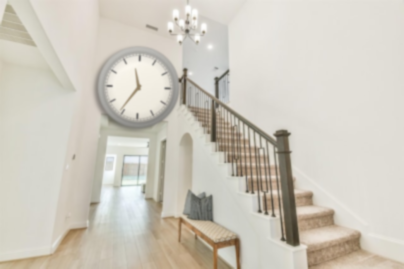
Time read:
11 h 36 min
